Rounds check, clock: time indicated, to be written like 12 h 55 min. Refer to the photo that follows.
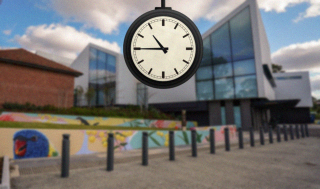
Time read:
10 h 45 min
